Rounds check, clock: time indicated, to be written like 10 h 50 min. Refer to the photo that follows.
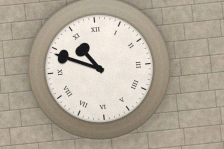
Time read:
10 h 49 min
